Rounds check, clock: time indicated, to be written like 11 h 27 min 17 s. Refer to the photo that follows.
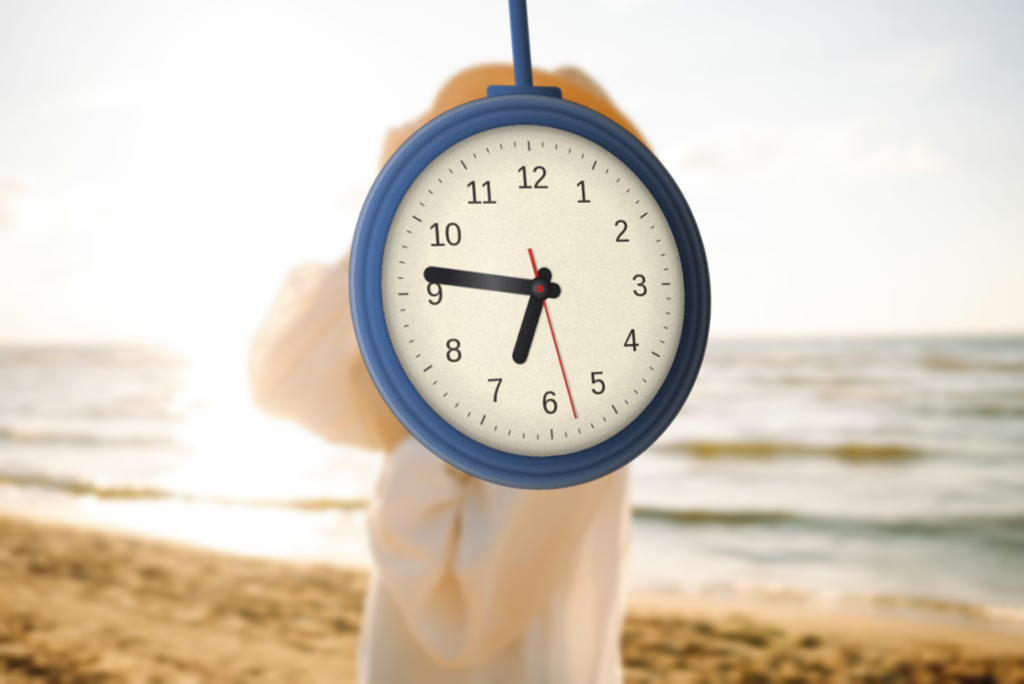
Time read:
6 h 46 min 28 s
